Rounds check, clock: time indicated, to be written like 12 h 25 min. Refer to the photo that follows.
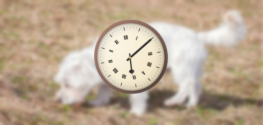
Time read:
6 h 10 min
